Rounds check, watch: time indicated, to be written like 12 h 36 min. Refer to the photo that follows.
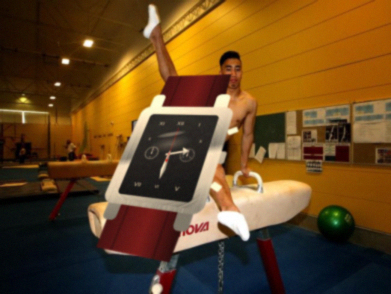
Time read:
2 h 30 min
